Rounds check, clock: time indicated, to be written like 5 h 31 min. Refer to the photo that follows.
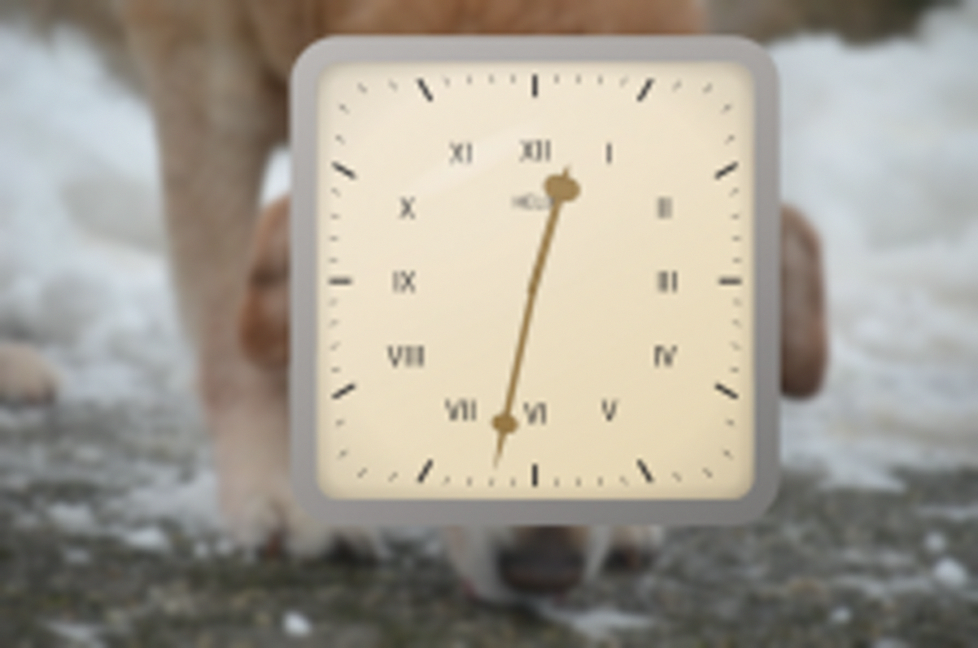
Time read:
12 h 32 min
